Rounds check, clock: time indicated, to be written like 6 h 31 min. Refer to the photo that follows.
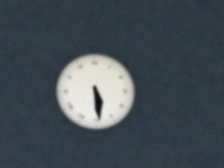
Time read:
5 h 29 min
